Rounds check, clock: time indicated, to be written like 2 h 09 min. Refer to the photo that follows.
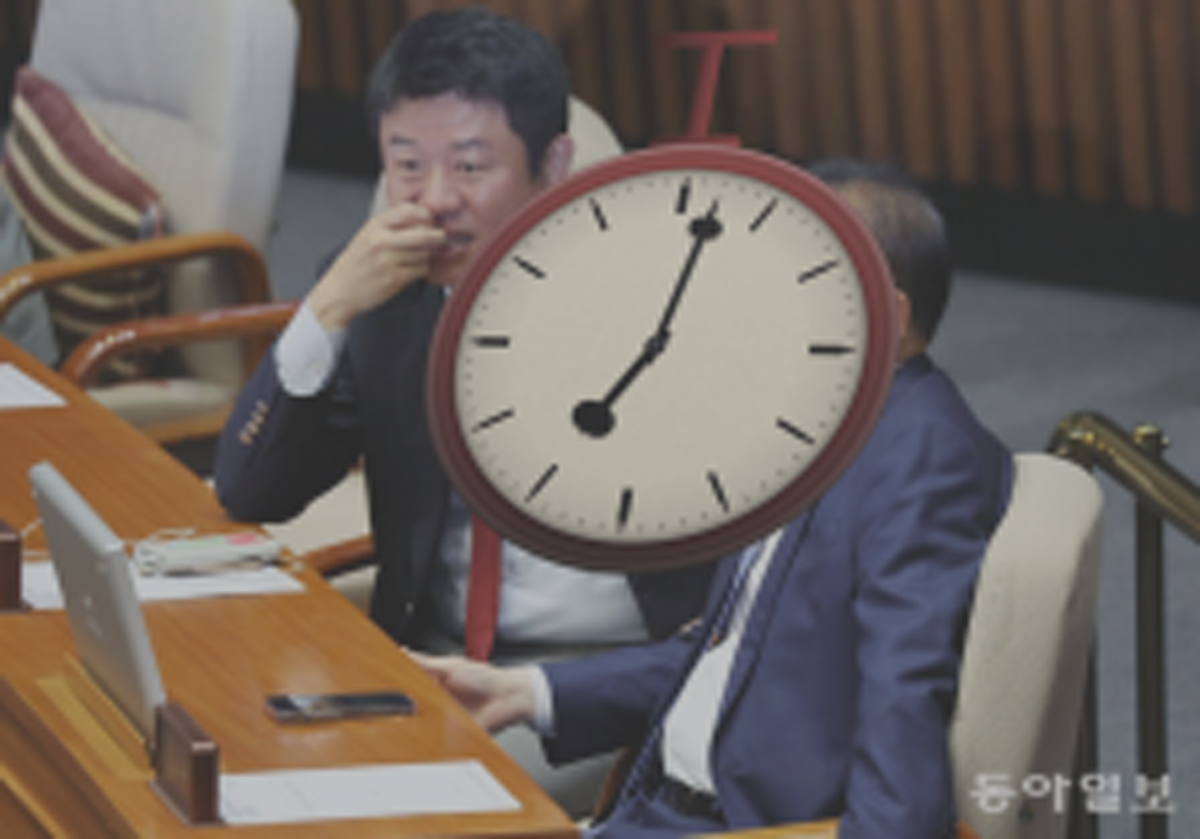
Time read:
7 h 02 min
